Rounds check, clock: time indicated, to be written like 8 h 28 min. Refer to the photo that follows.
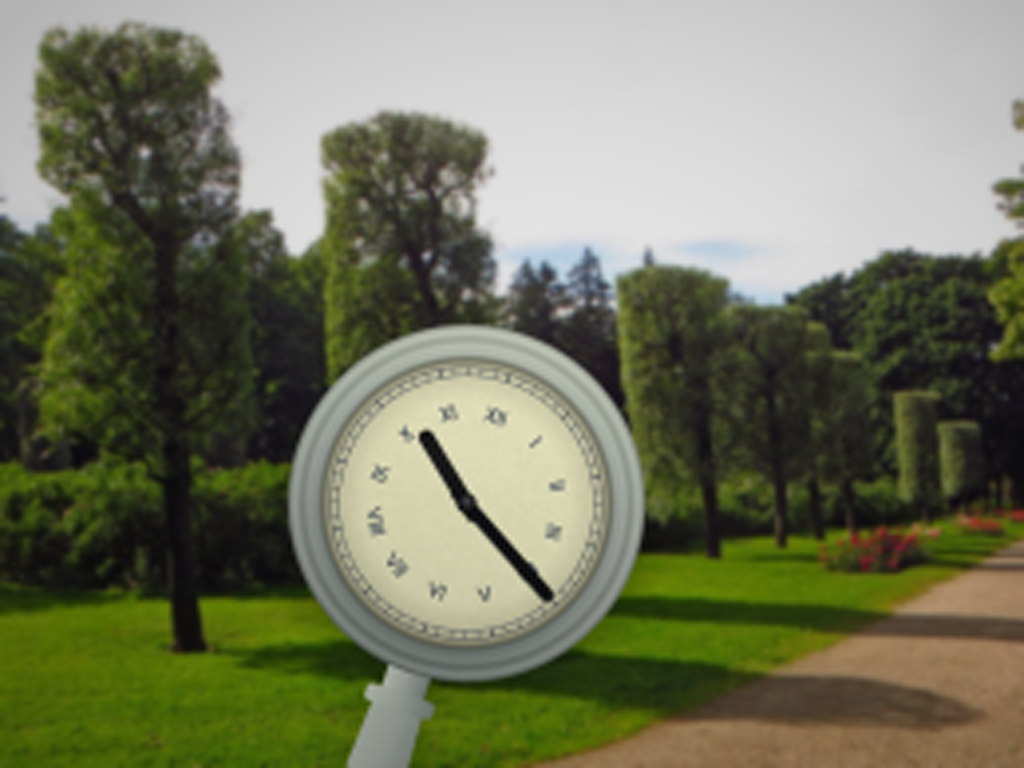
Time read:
10 h 20 min
